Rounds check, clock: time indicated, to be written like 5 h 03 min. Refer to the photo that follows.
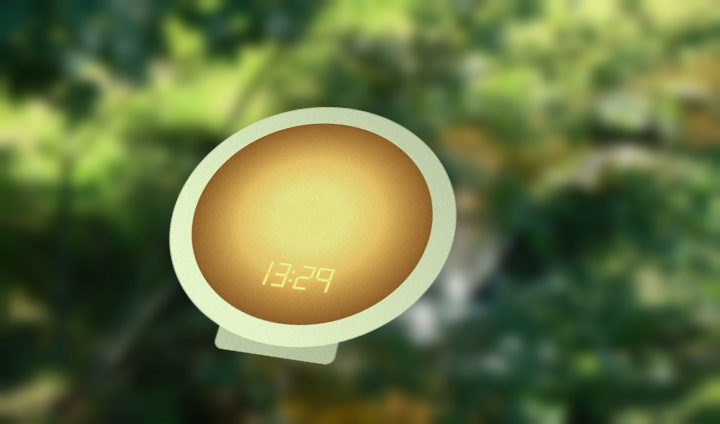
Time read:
13 h 29 min
